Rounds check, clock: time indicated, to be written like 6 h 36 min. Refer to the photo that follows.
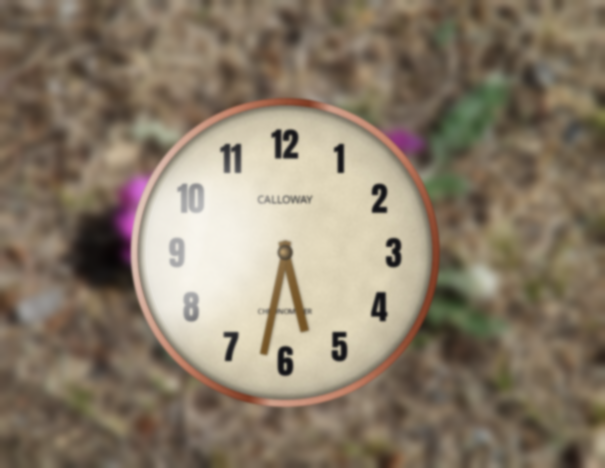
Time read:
5 h 32 min
